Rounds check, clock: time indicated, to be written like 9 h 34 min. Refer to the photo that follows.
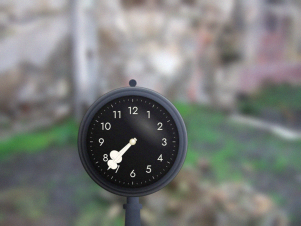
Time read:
7 h 37 min
